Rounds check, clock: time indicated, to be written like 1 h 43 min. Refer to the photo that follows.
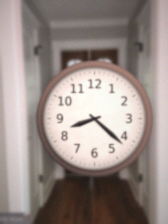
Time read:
8 h 22 min
